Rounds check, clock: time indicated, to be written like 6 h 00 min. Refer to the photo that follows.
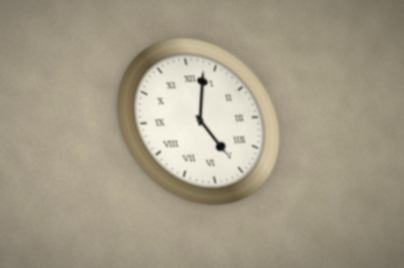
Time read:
5 h 03 min
